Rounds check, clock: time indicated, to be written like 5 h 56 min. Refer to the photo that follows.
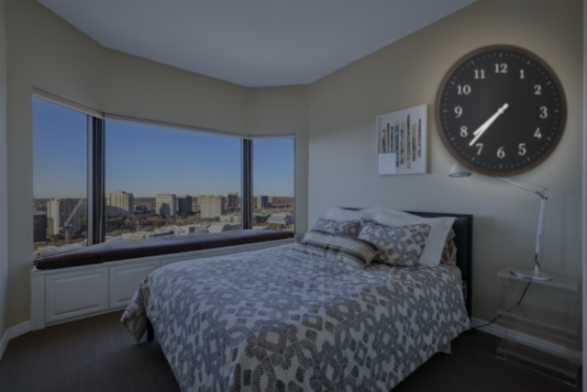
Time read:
7 h 37 min
